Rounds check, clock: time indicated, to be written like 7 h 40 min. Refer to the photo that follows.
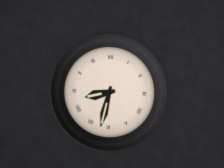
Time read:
8 h 32 min
